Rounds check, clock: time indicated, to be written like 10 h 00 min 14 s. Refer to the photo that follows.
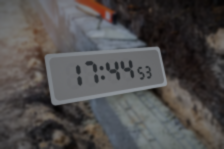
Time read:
17 h 44 min 53 s
